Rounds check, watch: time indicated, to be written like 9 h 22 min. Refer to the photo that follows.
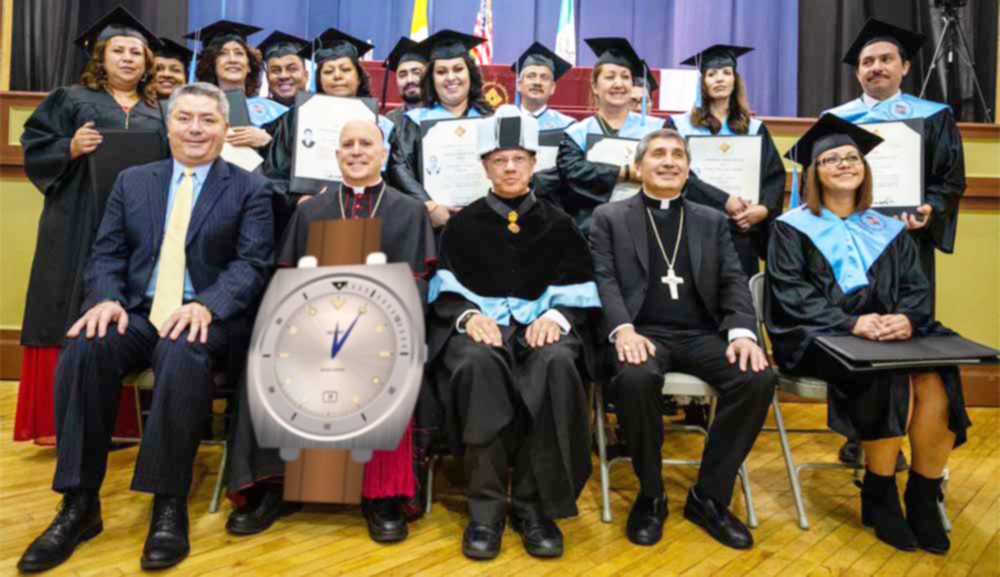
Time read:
12 h 05 min
